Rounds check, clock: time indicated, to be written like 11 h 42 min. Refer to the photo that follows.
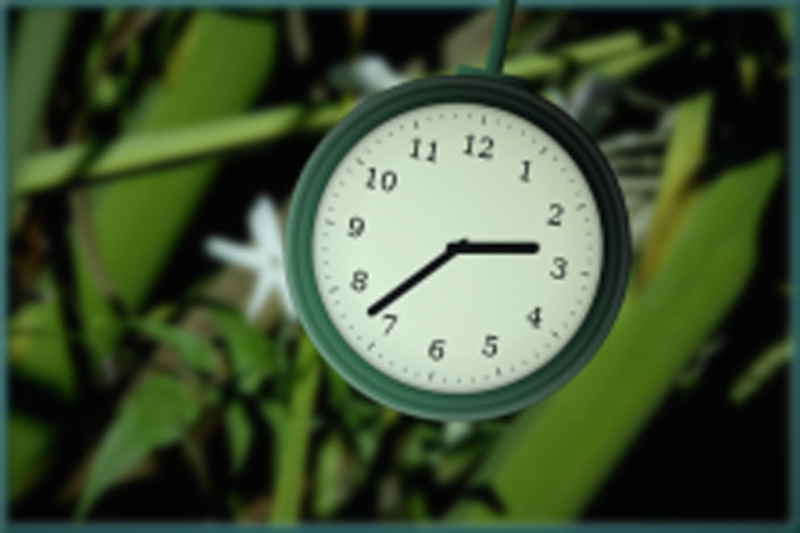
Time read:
2 h 37 min
